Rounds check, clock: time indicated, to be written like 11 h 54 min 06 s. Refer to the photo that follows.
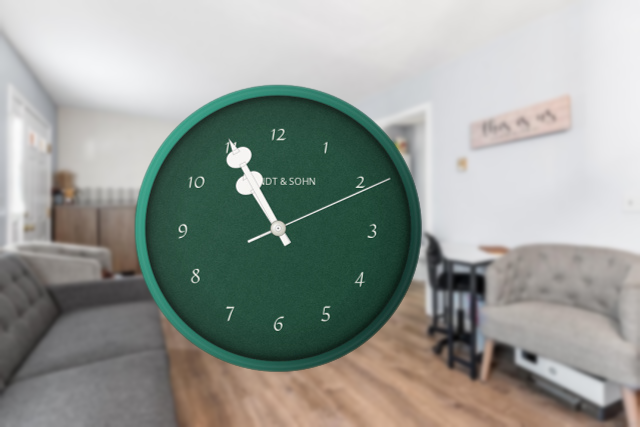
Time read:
10 h 55 min 11 s
